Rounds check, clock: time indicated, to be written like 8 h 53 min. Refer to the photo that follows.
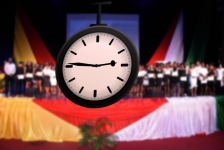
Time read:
2 h 46 min
